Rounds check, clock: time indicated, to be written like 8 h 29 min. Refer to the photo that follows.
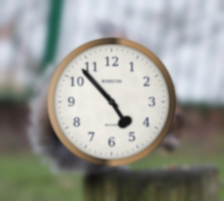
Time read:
4 h 53 min
